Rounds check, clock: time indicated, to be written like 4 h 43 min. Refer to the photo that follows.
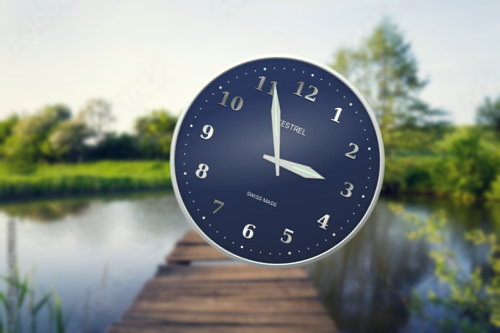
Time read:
2 h 56 min
